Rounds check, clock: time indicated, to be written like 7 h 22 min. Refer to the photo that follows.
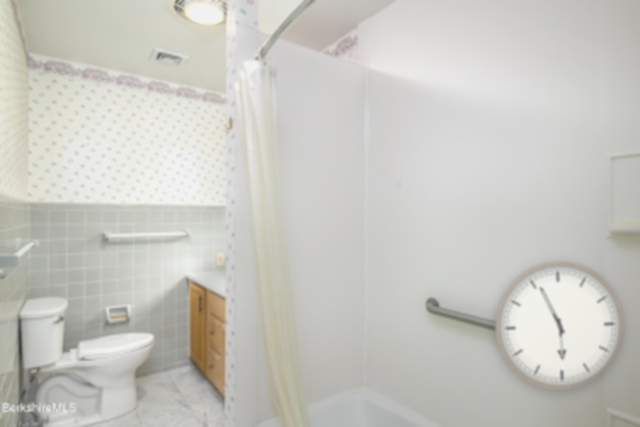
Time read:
5 h 56 min
